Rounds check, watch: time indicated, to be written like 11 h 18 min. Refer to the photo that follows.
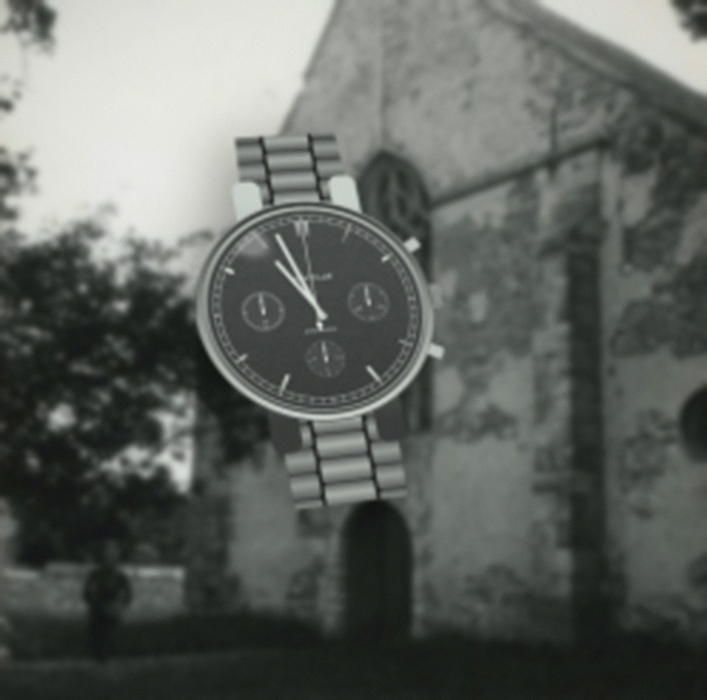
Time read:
10 h 57 min
